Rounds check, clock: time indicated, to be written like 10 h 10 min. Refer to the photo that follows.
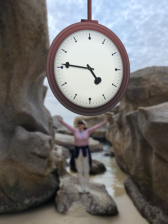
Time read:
4 h 46 min
